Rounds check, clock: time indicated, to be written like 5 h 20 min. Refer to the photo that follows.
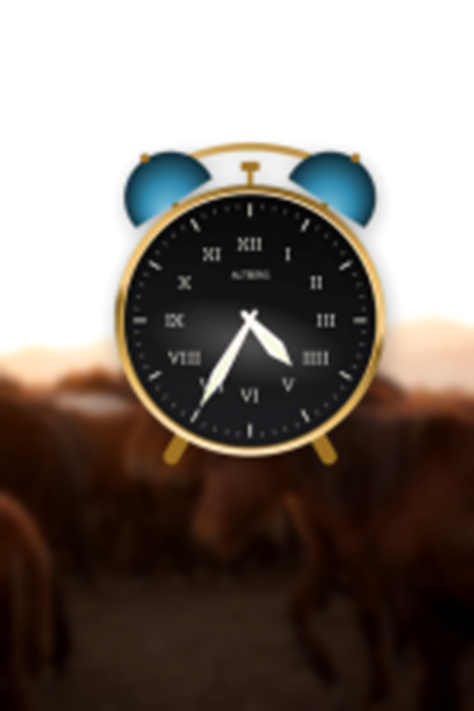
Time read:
4 h 35 min
